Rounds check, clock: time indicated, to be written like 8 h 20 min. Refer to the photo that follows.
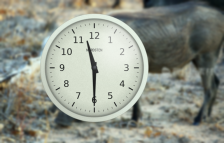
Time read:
11 h 30 min
